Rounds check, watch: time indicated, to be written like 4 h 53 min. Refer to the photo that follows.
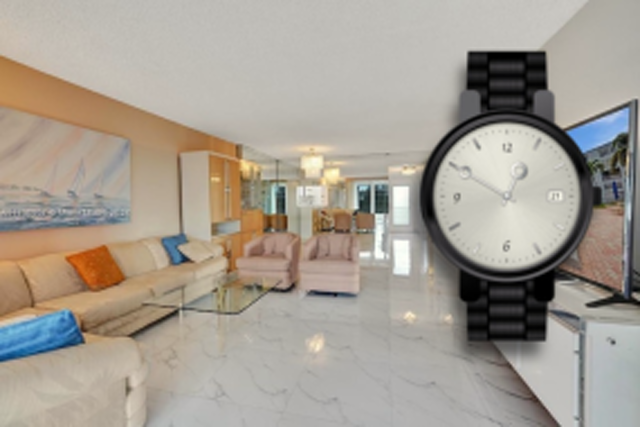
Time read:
12 h 50 min
